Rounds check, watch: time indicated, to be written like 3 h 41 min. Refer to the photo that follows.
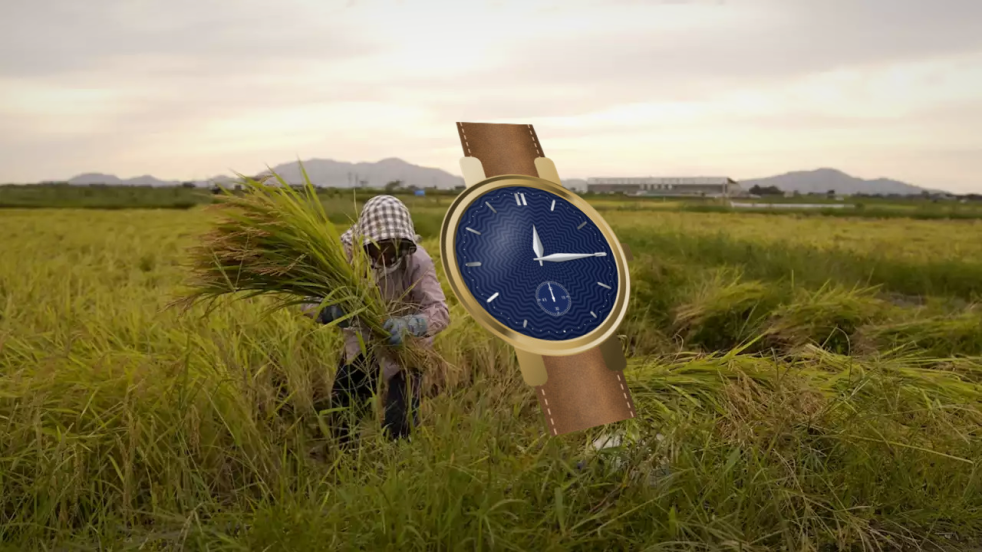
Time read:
12 h 15 min
